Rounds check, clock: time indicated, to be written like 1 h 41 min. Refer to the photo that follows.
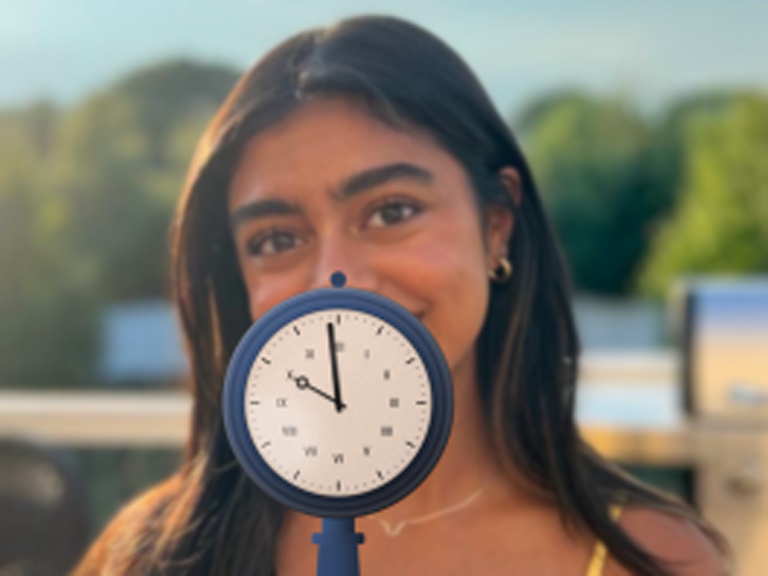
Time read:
9 h 59 min
